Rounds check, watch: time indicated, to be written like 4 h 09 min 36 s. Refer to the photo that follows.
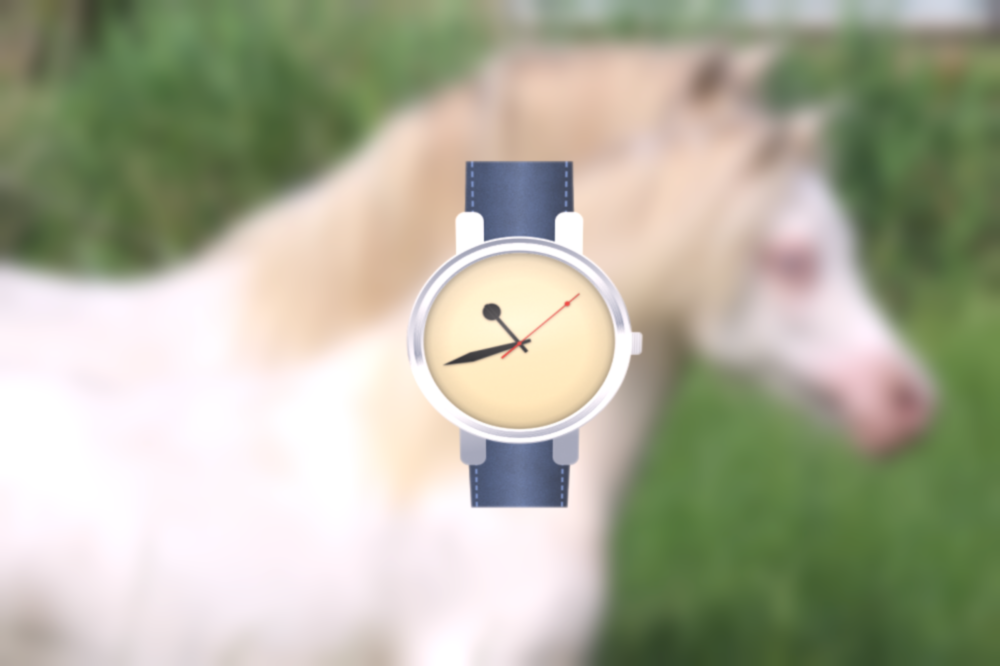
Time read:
10 h 42 min 08 s
